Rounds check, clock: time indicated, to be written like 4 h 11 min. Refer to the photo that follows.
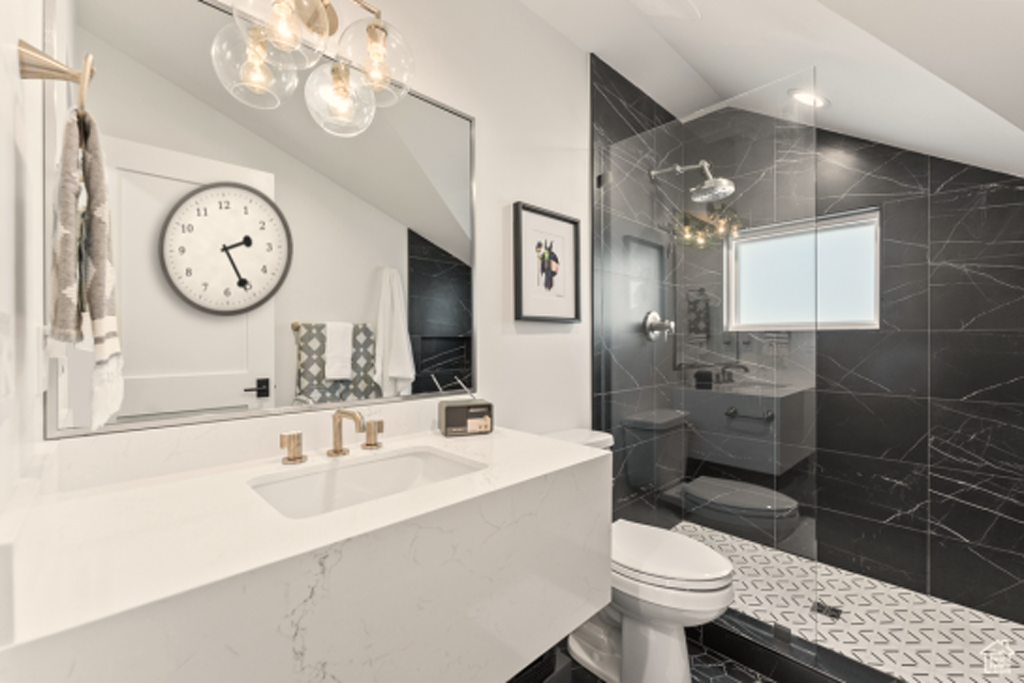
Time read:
2 h 26 min
